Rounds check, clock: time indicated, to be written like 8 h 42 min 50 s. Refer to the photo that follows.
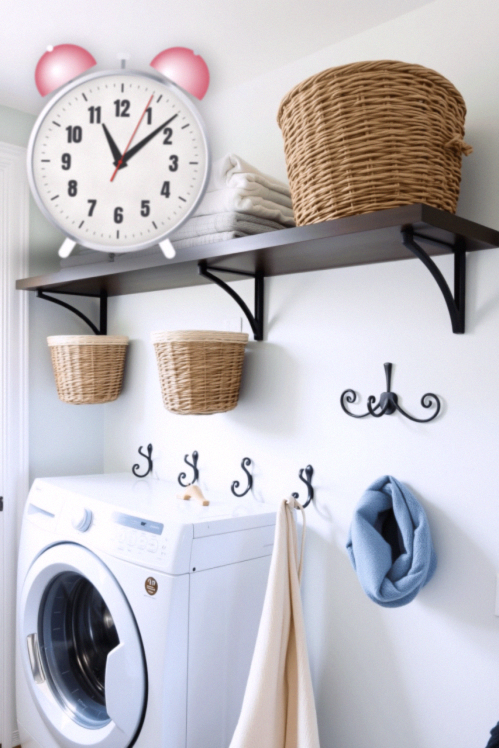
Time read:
11 h 08 min 04 s
